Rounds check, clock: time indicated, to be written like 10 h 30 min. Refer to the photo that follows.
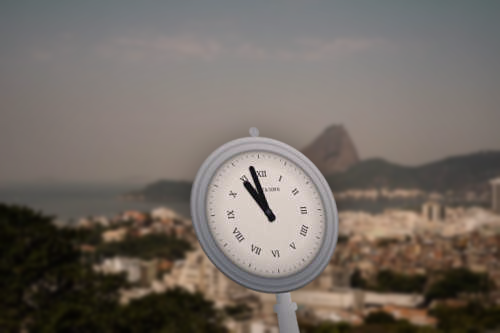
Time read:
10 h 58 min
